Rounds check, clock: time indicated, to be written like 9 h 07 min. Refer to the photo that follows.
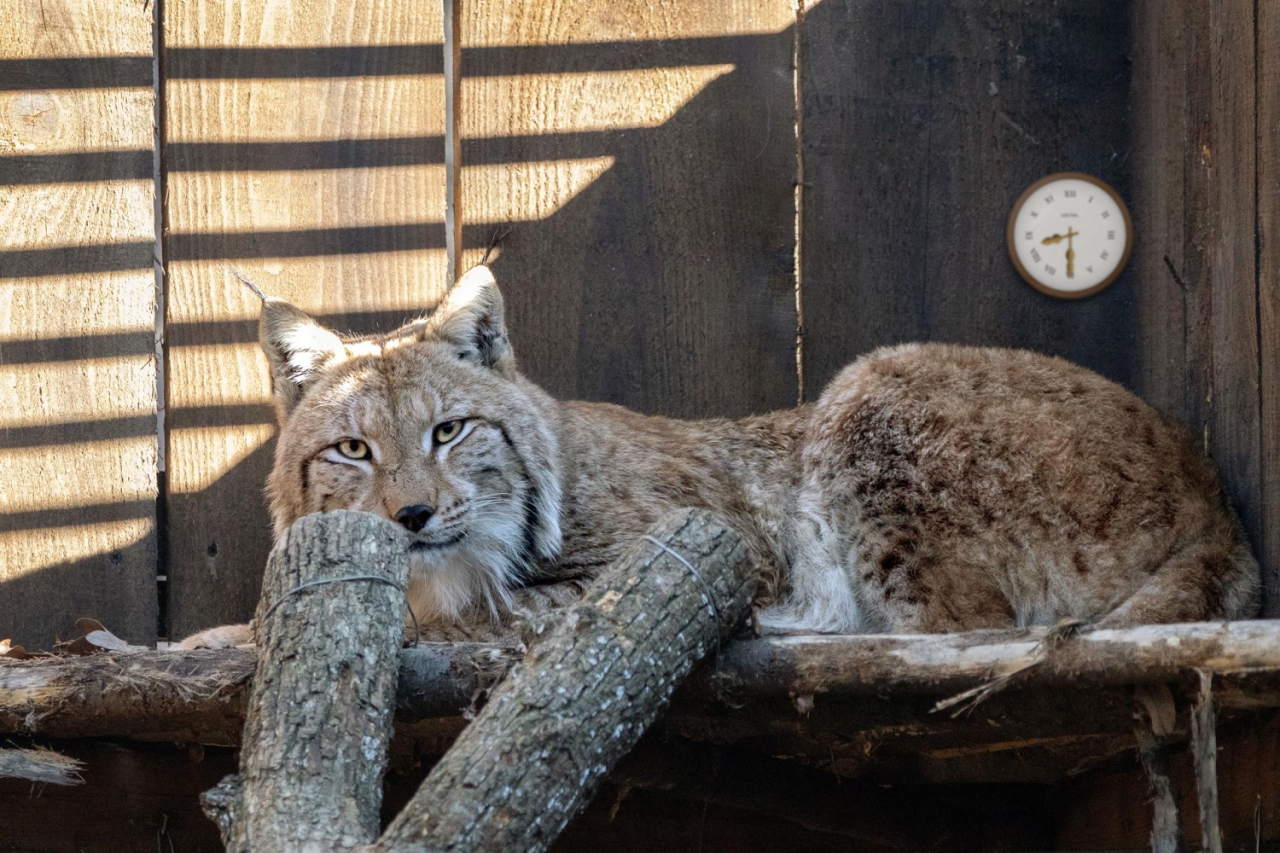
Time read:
8 h 30 min
